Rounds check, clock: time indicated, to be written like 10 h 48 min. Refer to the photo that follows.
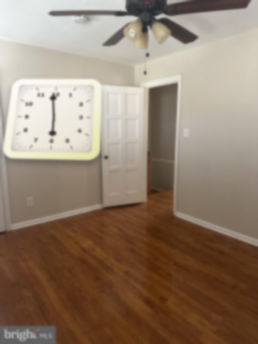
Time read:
5 h 59 min
